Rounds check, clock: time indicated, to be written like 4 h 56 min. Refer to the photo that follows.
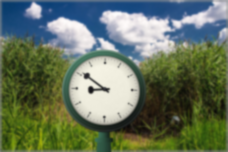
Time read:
8 h 51 min
